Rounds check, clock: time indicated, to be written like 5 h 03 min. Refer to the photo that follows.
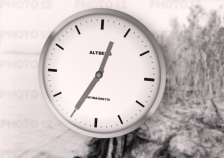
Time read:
12 h 35 min
